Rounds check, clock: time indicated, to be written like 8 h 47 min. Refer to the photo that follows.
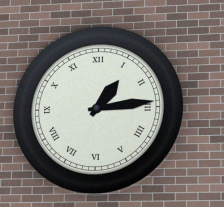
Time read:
1 h 14 min
